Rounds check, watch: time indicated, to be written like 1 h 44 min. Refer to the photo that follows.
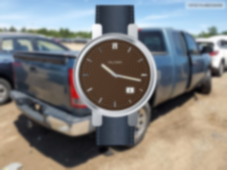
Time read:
10 h 17 min
